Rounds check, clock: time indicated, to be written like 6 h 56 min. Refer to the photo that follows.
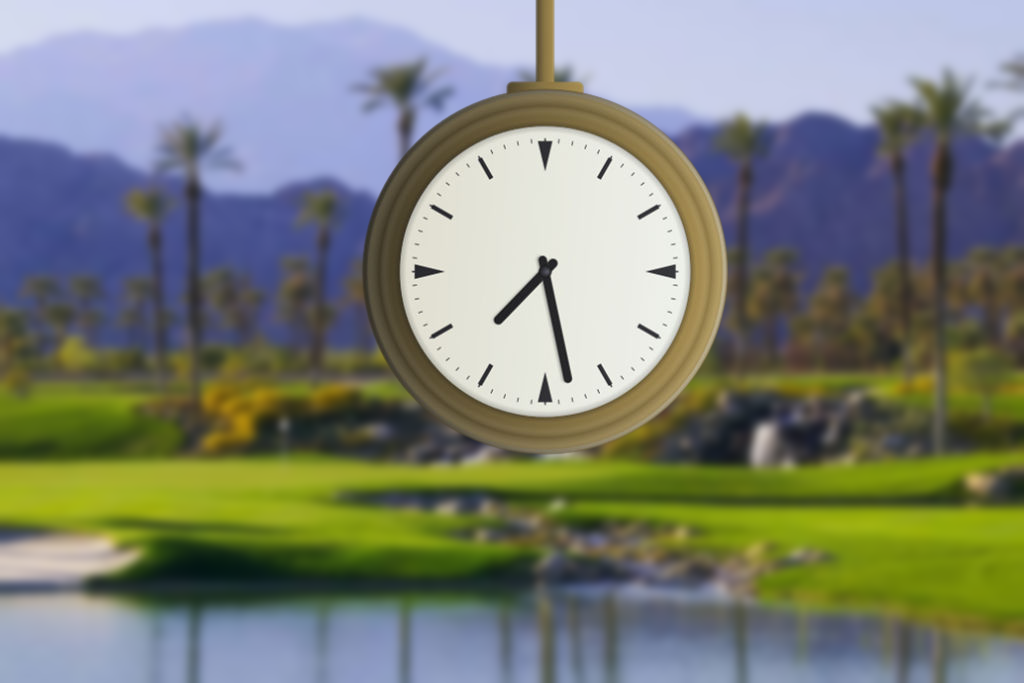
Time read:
7 h 28 min
